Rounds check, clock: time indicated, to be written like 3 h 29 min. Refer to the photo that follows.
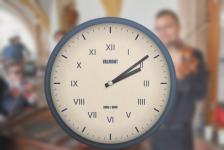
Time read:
2 h 09 min
